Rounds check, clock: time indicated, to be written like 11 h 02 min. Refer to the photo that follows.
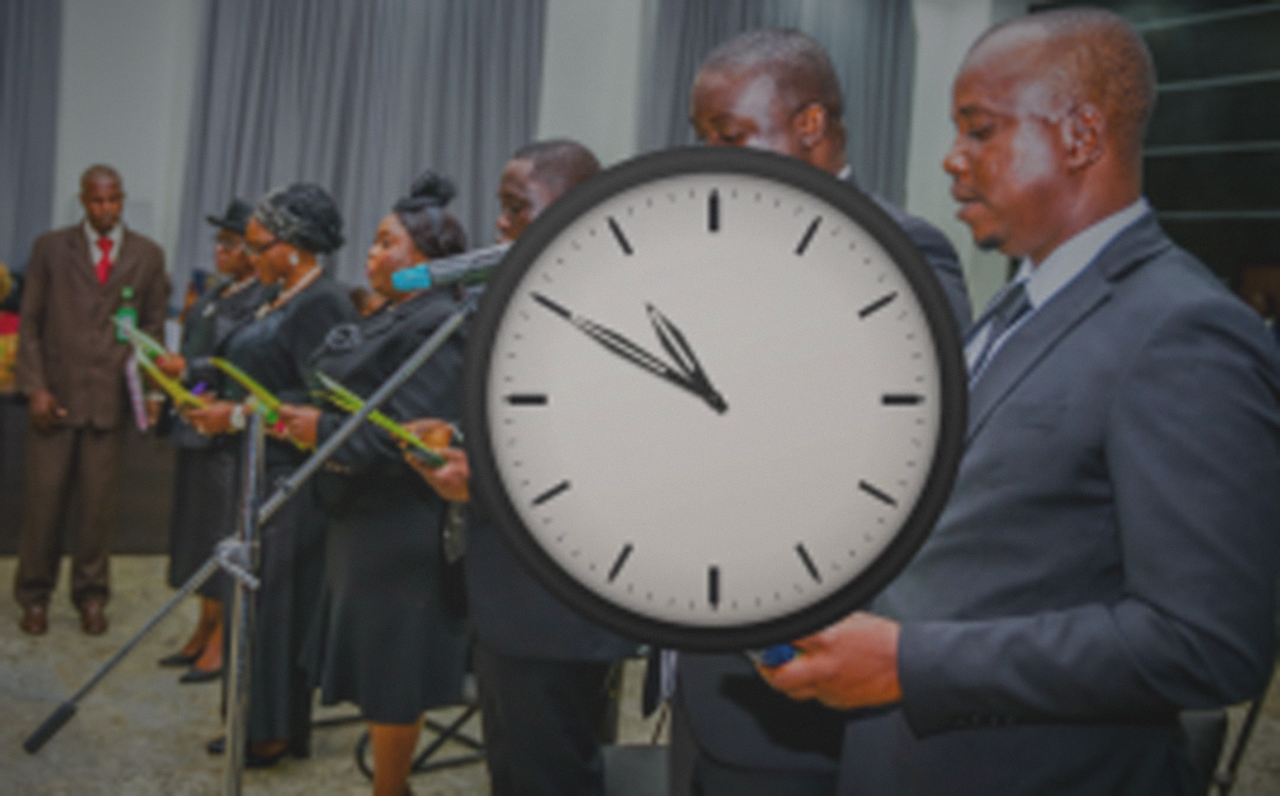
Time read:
10 h 50 min
